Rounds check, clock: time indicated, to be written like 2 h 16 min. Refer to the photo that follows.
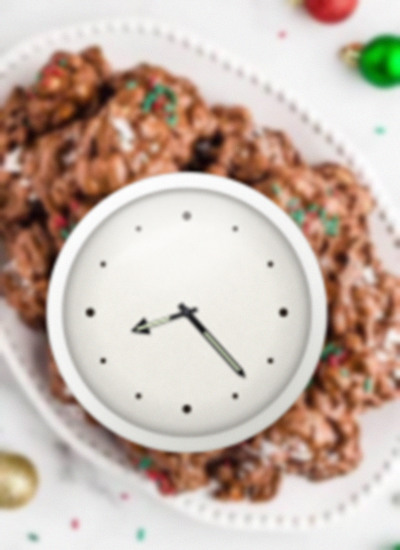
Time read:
8 h 23 min
